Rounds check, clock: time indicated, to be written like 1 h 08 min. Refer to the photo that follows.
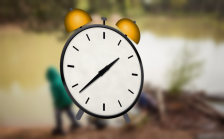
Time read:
1 h 38 min
